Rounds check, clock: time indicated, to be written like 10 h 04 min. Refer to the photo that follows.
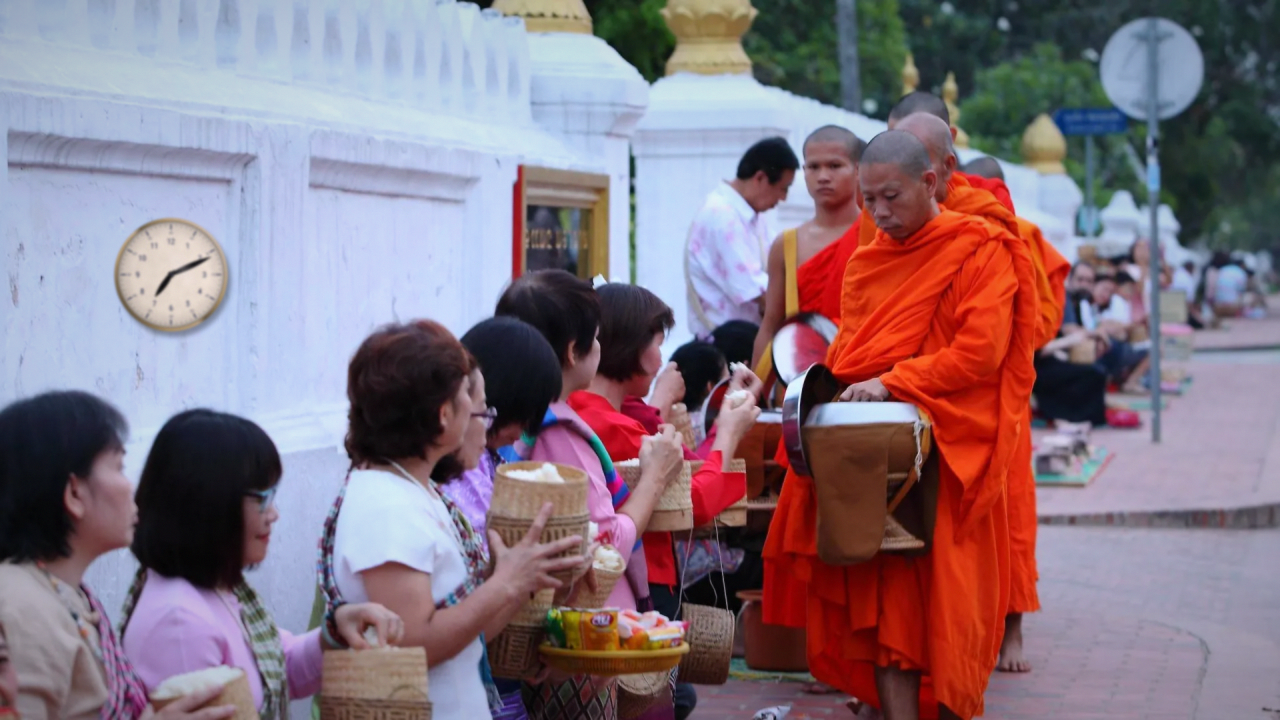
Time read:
7 h 11 min
